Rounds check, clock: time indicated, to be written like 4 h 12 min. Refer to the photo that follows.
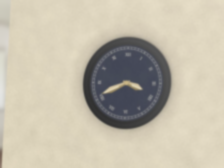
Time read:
3 h 41 min
